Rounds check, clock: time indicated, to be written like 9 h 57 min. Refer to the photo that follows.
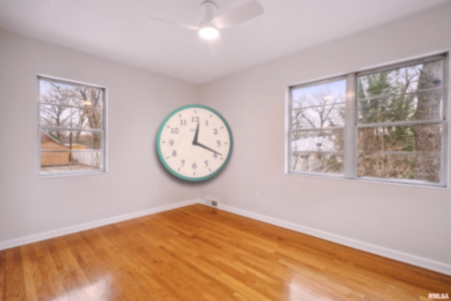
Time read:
12 h 19 min
